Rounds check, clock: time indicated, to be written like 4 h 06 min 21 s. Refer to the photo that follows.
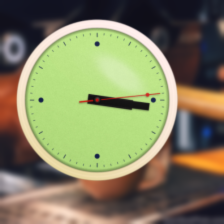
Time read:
3 h 16 min 14 s
